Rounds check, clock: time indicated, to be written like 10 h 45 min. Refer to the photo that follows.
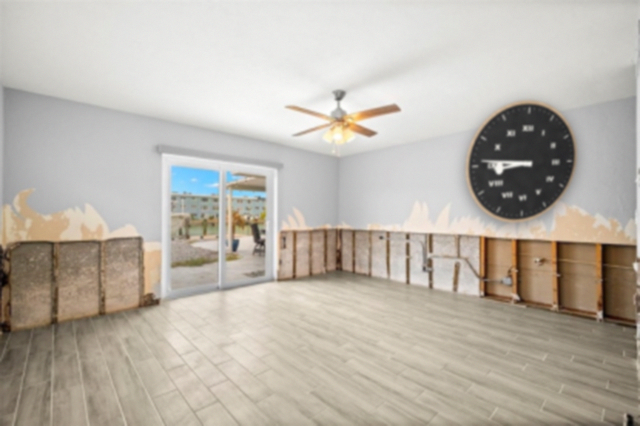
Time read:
8 h 46 min
